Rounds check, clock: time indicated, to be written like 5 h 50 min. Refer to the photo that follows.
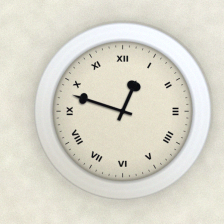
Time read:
12 h 48 min
